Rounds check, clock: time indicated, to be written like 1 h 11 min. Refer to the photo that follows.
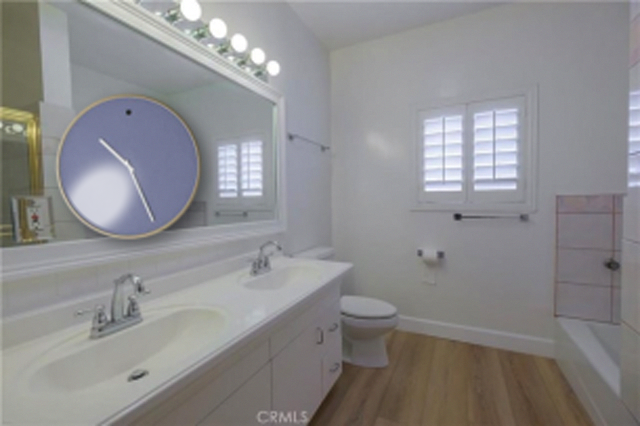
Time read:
10 h 26 min
